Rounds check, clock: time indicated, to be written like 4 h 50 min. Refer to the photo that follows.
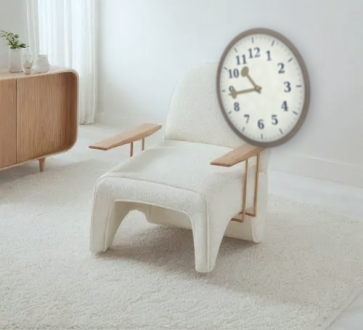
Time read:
10 h 44 min
